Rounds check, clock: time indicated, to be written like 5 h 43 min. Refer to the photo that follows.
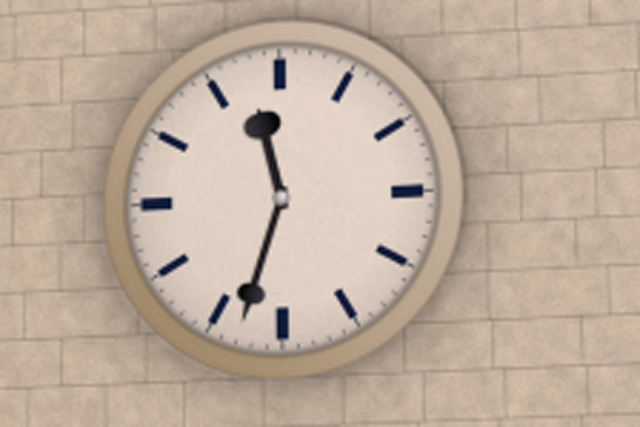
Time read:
11 h 33 min
